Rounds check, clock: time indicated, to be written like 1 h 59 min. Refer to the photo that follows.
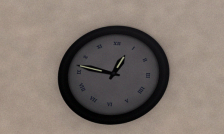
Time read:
12 h 47 min
